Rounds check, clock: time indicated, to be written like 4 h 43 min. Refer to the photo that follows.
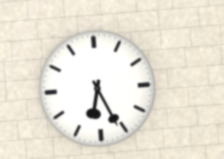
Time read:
6 h 26 min
